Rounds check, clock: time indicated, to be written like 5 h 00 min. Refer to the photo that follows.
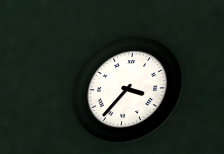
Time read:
3 h 36 min
